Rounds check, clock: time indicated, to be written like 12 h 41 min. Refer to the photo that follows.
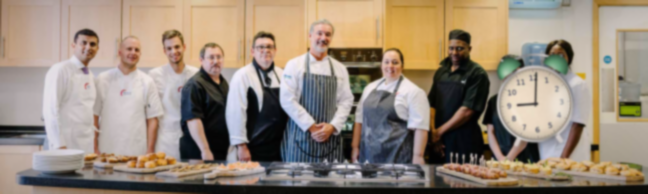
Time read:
9 h 01 min
